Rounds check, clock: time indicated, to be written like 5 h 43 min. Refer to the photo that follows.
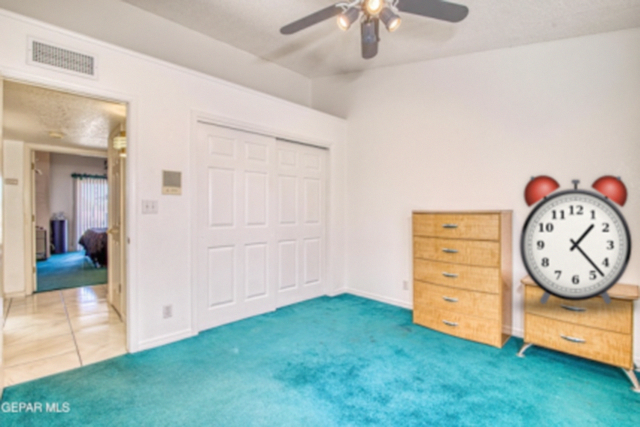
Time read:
1 h 23 min
